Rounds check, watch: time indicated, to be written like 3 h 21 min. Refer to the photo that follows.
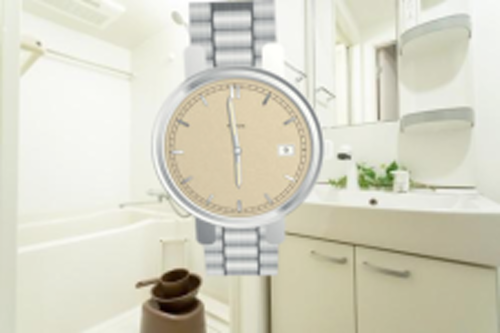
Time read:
5 h 59 min
